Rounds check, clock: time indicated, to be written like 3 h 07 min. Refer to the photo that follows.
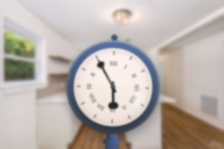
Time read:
5 h 55 min
